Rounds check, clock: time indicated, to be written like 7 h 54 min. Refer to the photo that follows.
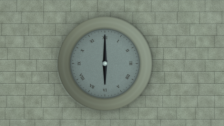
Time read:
6 h 00 min
